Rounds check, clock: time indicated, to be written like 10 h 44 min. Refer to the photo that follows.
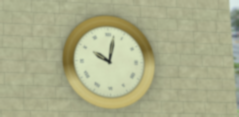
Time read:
10 h 02 min
